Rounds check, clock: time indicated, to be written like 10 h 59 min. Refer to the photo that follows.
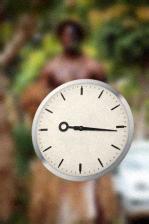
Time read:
9 h 16 min
